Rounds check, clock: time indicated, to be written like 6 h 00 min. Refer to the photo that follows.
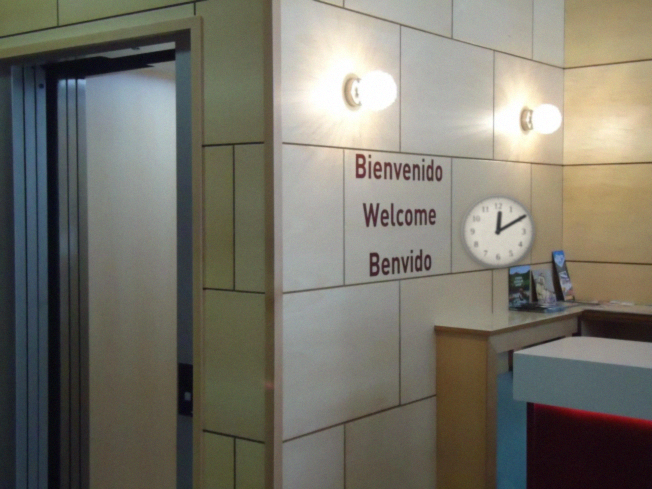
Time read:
12 h 10 min
